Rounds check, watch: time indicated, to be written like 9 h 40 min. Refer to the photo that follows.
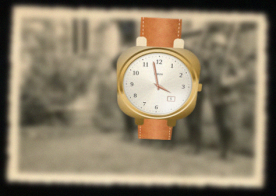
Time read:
3 h 58 min
